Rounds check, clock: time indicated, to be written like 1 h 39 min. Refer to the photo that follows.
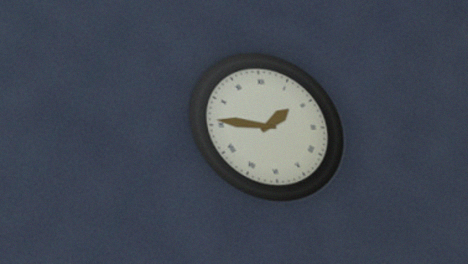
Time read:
1 h 46 min
